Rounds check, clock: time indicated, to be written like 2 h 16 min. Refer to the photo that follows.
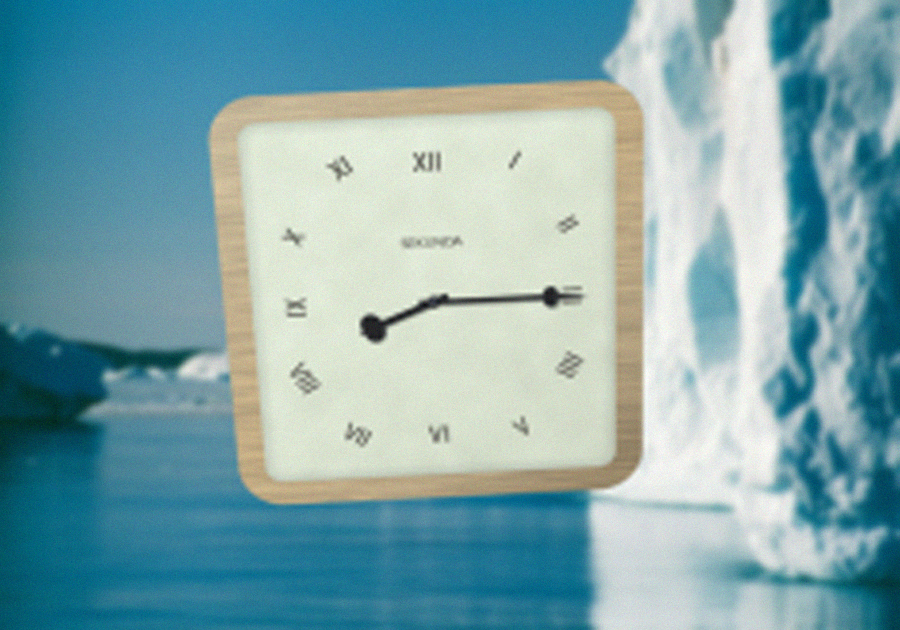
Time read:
8 h 15 min
